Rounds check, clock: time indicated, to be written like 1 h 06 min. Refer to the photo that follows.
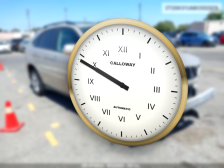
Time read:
9 h 49 min
